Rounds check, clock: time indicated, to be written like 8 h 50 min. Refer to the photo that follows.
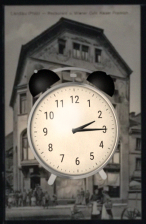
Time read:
2 h 15 min
